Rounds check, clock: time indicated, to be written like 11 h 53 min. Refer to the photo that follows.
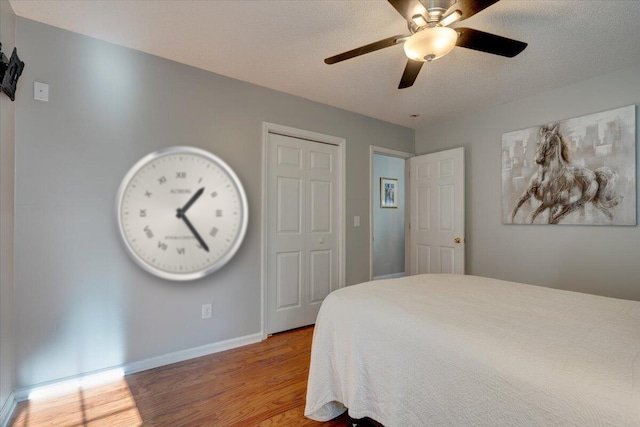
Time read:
1 h 24 min
